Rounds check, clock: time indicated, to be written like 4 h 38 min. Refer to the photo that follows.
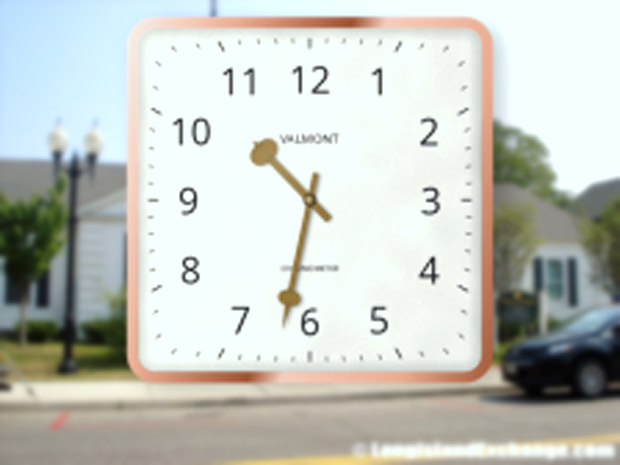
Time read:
10 h 32 min
